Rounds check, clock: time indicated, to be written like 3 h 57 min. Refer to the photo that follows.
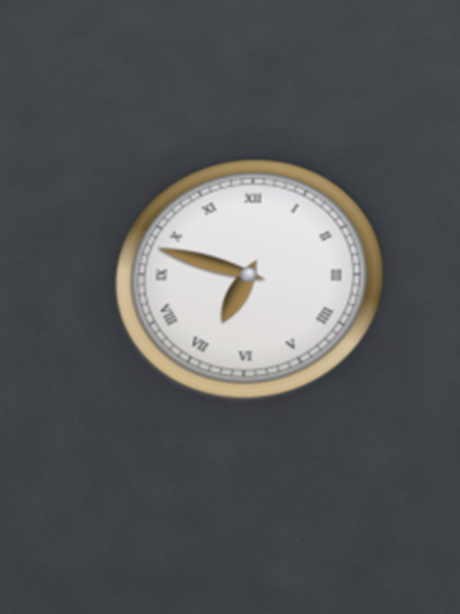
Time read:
6 h 48 min
